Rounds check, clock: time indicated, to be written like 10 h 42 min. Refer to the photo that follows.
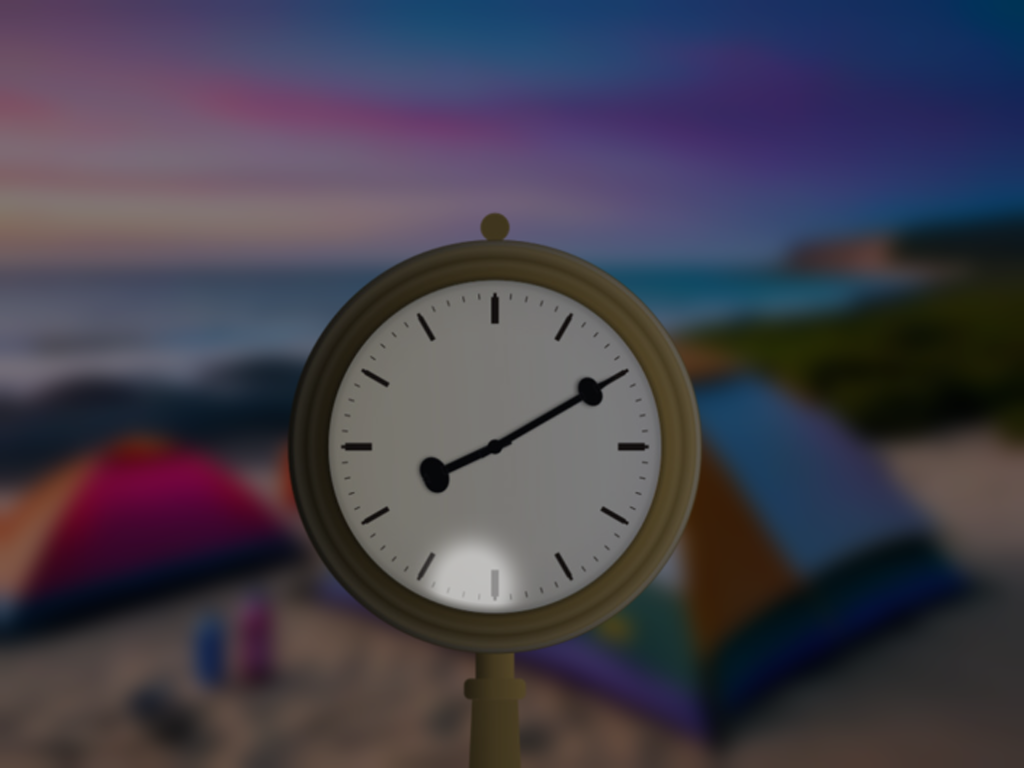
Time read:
8 h 10 min
